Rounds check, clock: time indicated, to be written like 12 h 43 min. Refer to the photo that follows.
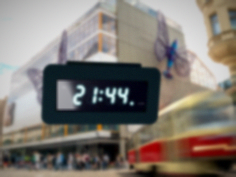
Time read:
21 h 44 min
